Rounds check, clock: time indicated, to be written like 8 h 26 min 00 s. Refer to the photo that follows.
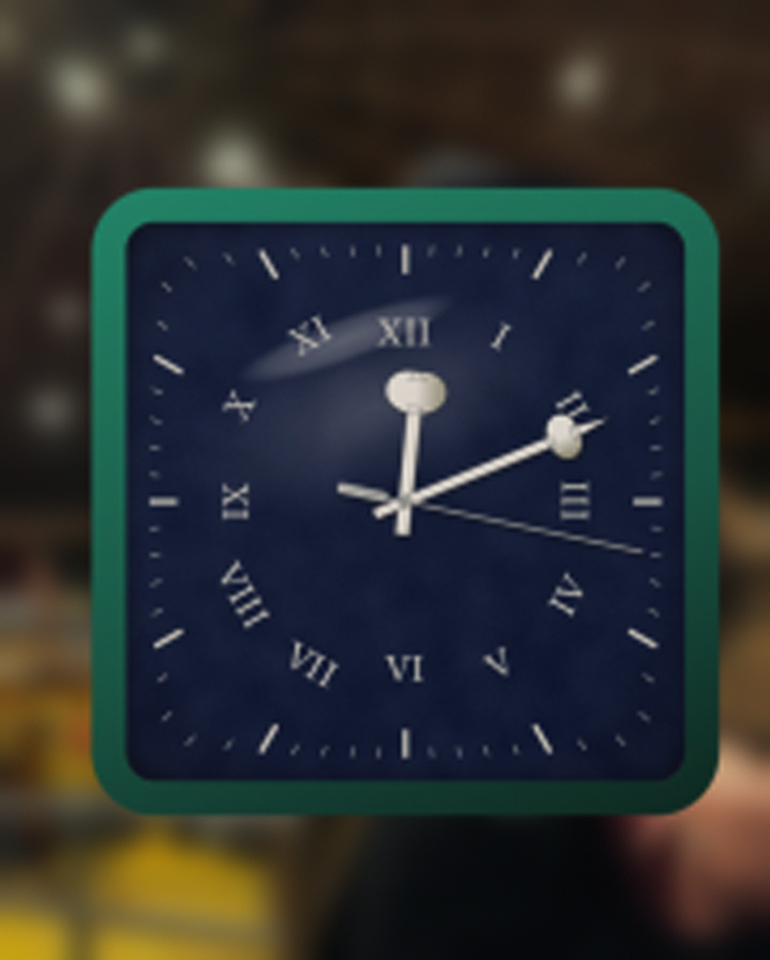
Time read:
12 h 11 min 17 s
